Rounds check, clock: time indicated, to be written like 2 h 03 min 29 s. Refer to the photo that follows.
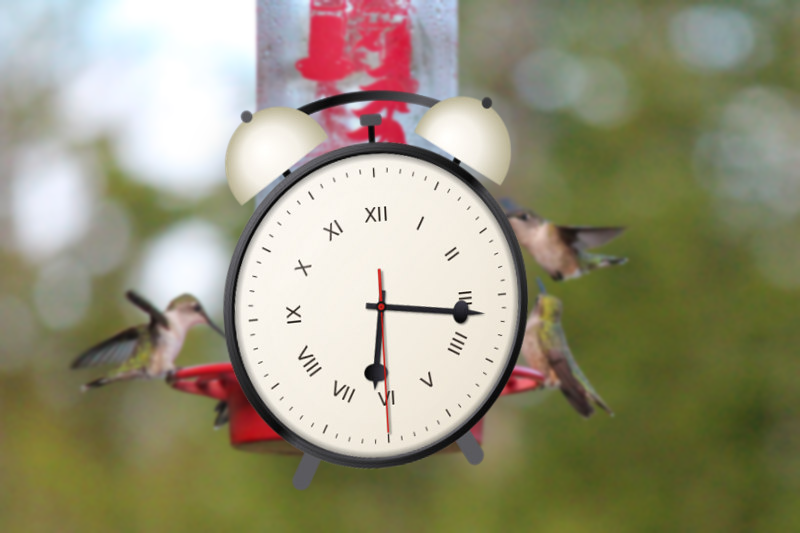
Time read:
6 h 16 min 30 s
